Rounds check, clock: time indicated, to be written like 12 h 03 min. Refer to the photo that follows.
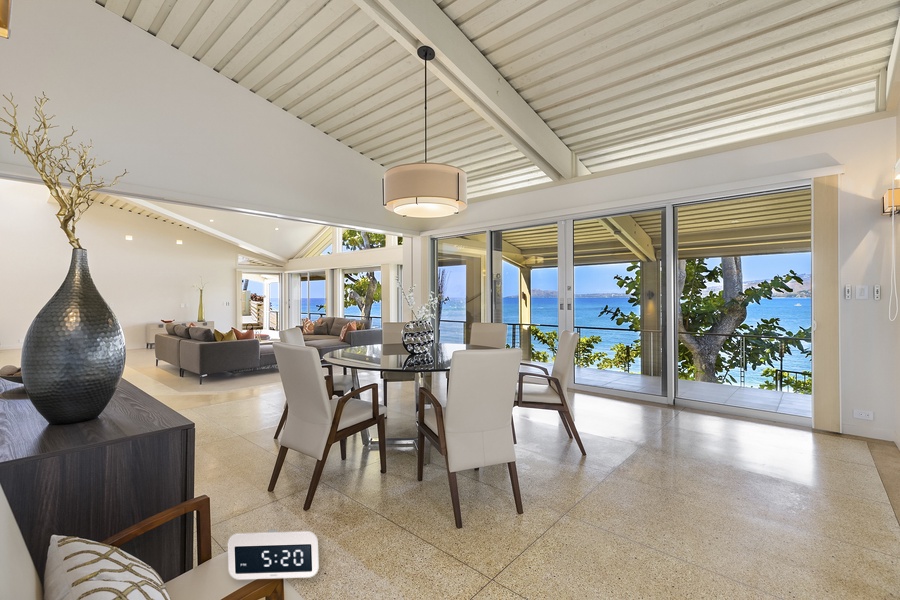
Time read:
5 h 20 min
